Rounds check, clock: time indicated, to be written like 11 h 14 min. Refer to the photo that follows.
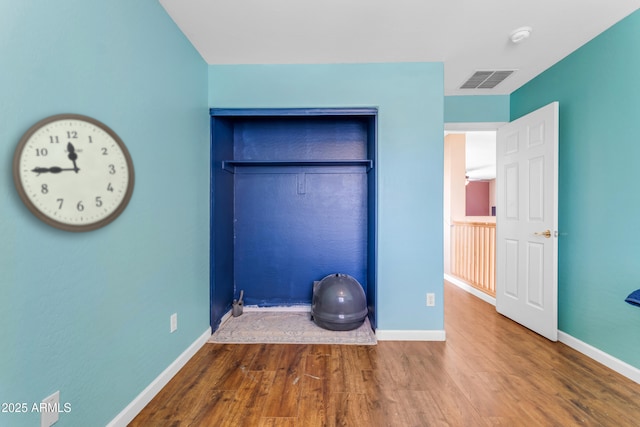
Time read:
11 h 45 min
